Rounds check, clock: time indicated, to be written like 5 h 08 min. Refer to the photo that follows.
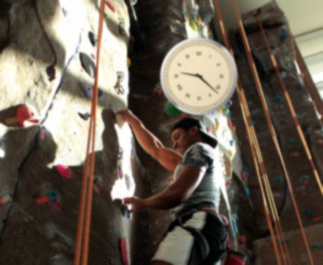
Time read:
9 h 22 min
